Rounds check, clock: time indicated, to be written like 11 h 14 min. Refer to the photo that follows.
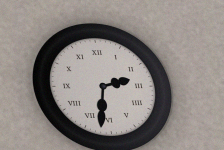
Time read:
2 h 32 min
